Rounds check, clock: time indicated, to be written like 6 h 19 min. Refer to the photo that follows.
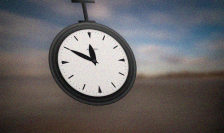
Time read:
11 h 50 min
